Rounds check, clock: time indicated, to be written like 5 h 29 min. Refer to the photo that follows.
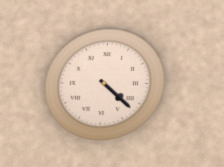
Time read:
4 h 22 min
